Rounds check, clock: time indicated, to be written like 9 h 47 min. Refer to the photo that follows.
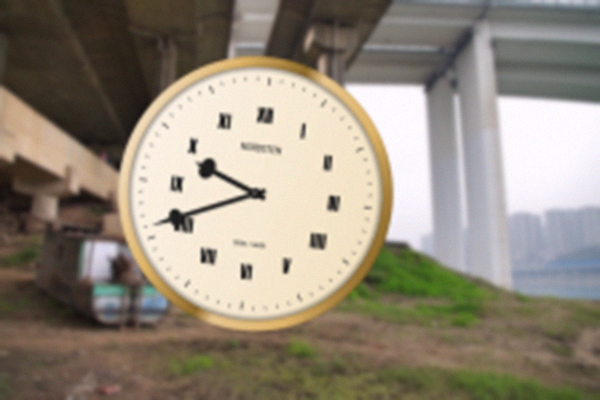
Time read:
9 h 41 min
